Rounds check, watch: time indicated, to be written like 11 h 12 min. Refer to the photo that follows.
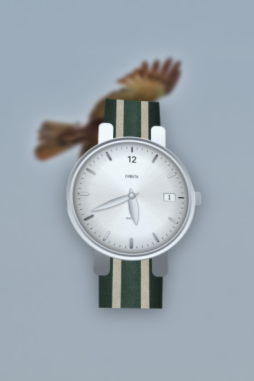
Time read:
5 h 41 min
